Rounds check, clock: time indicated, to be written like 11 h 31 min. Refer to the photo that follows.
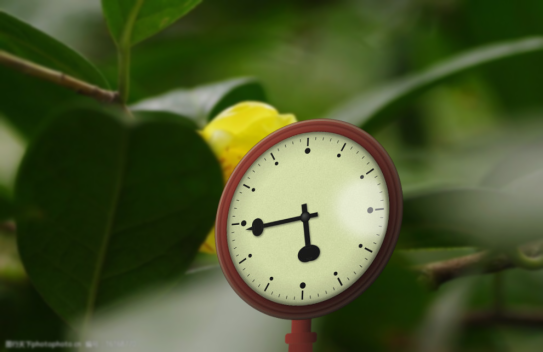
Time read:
5 h 44 min
